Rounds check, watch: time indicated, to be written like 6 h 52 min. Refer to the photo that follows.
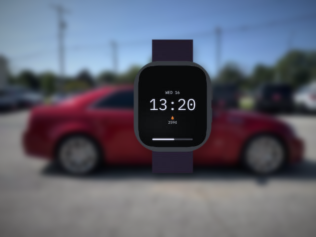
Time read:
13 h 20 min
